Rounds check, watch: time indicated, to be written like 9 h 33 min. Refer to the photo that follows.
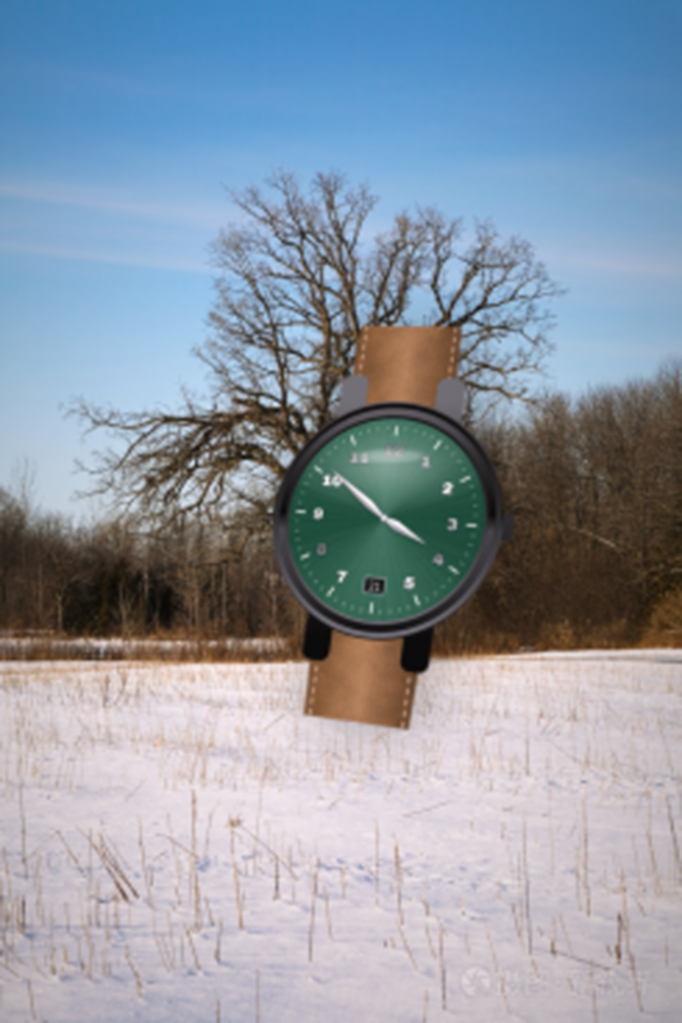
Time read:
3 h 51 min
